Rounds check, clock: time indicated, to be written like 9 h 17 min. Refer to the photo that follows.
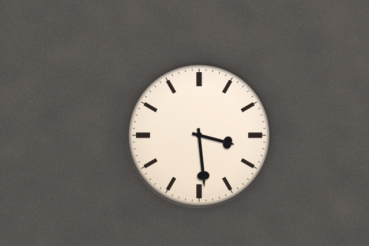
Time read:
3 h 29 min
